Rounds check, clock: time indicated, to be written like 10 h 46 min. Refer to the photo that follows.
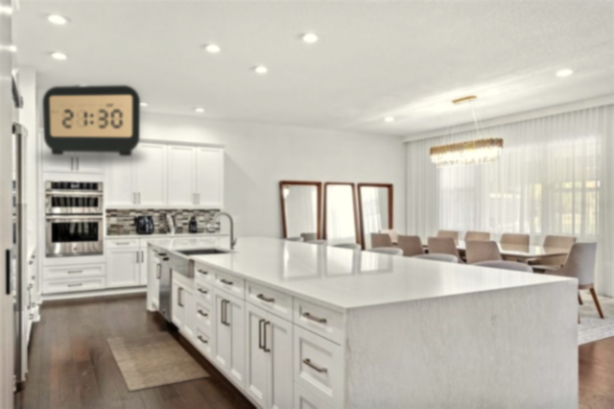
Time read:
21 h 30 min
